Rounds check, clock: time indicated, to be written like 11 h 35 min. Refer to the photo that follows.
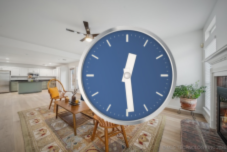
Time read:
12 h 29 min
